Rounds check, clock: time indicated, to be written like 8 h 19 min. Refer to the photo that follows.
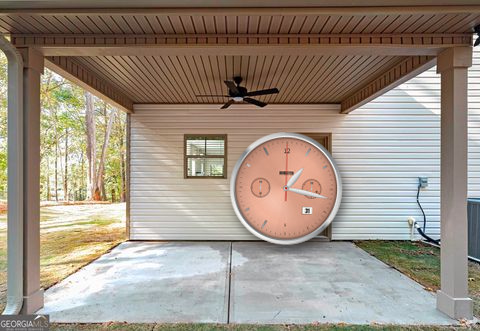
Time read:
1 h 17 min
